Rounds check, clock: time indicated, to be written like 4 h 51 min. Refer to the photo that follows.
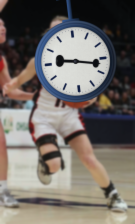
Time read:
9 h 17 min
